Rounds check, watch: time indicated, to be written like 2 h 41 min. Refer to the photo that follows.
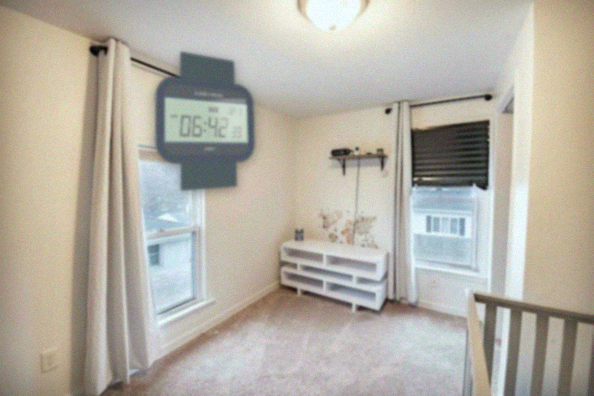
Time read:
6 h 42 min
